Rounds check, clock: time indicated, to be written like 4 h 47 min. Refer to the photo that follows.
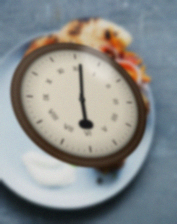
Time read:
6 h 01 min
